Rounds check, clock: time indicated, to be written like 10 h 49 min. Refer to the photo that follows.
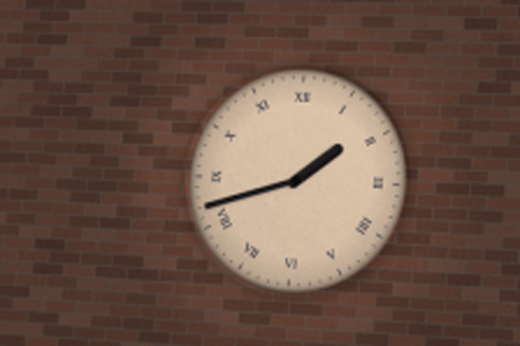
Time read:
1 h 42 min
